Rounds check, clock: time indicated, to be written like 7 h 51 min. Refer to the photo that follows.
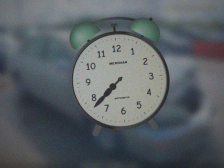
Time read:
7 h 38 min
